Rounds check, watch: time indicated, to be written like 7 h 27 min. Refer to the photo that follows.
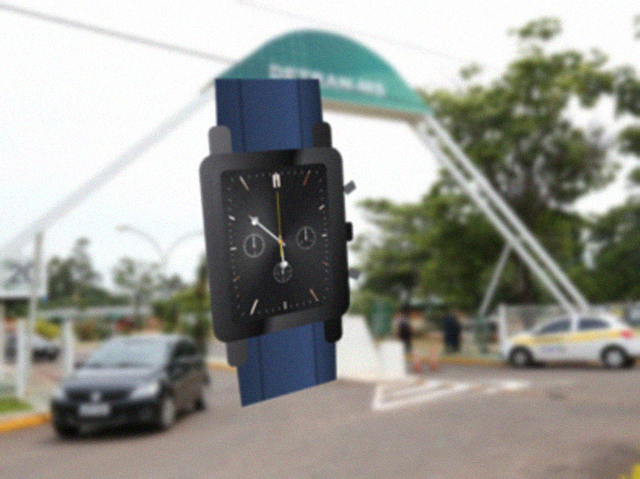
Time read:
5 h 52 min
